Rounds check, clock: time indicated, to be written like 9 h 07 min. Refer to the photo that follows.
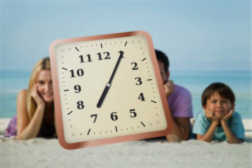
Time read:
7 h 05 min
